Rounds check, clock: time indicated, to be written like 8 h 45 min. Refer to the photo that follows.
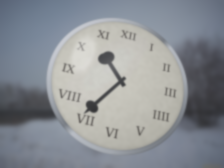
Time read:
10 h 36 min
